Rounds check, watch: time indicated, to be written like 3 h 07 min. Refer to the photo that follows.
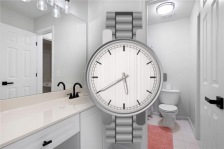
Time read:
5 h 40 min
